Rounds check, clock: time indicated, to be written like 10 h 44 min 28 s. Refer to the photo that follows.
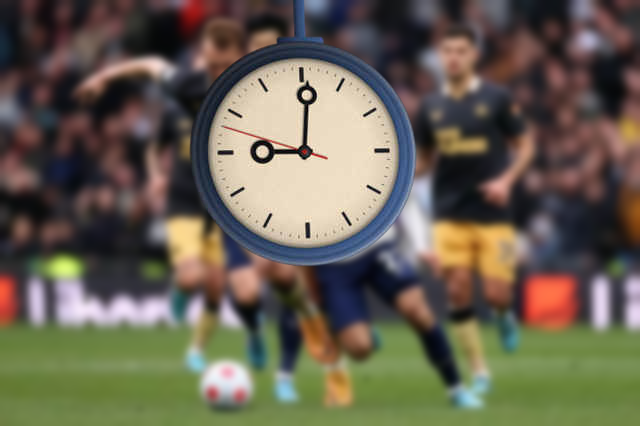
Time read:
9 h 00 min 48 s
